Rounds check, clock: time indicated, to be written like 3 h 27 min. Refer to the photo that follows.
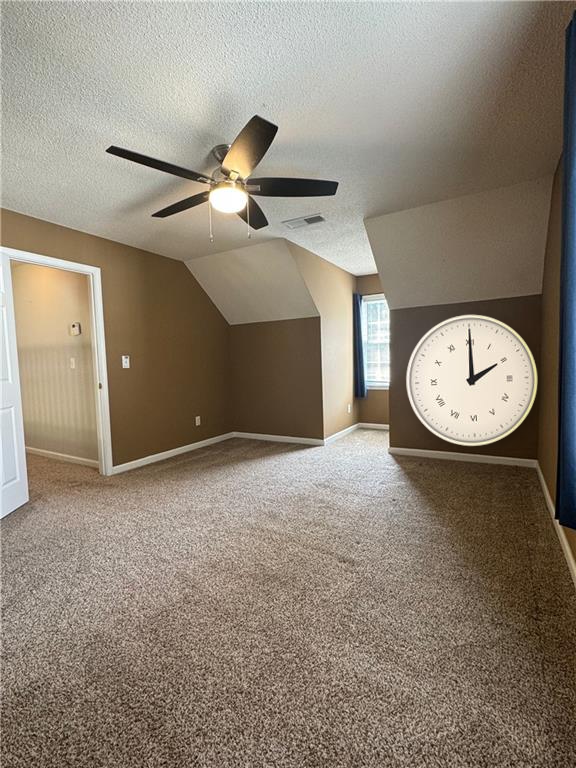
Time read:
2 h 00 min
